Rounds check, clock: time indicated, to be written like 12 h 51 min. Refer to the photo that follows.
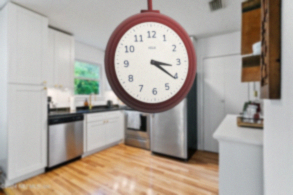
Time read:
3 h 21 min
